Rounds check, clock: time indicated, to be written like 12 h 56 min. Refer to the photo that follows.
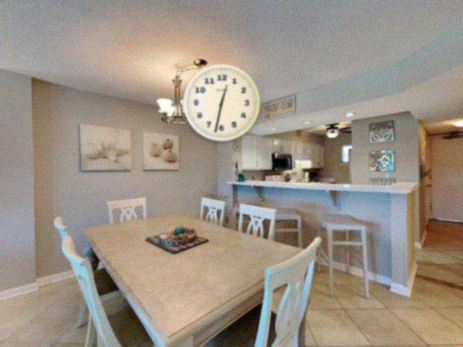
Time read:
12 h 32 min
